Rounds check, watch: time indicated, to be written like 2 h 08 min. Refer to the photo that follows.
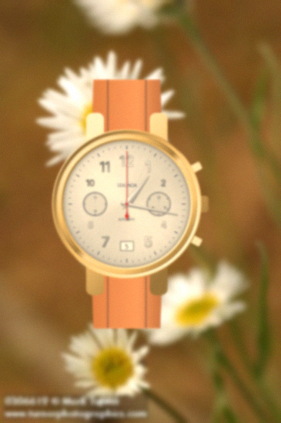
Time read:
1 h 17 min
